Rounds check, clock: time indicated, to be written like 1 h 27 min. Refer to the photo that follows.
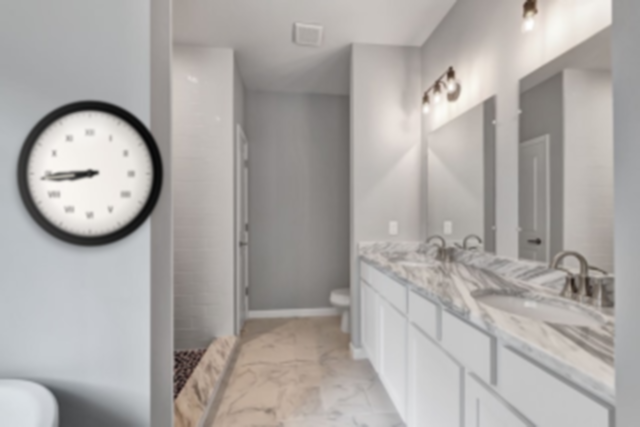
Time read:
8 h 44 min
